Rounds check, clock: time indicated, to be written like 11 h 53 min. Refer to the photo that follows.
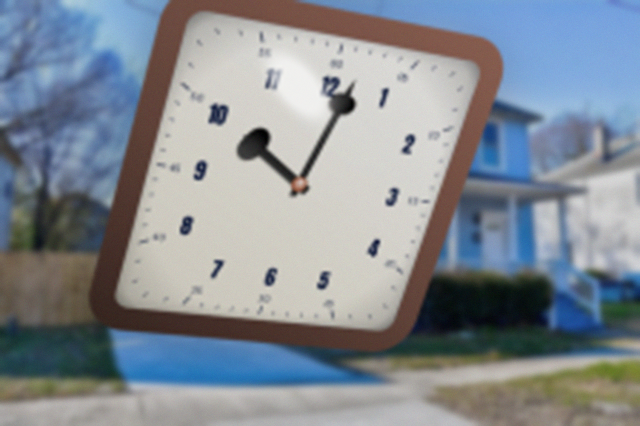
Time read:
10 h 02 min
